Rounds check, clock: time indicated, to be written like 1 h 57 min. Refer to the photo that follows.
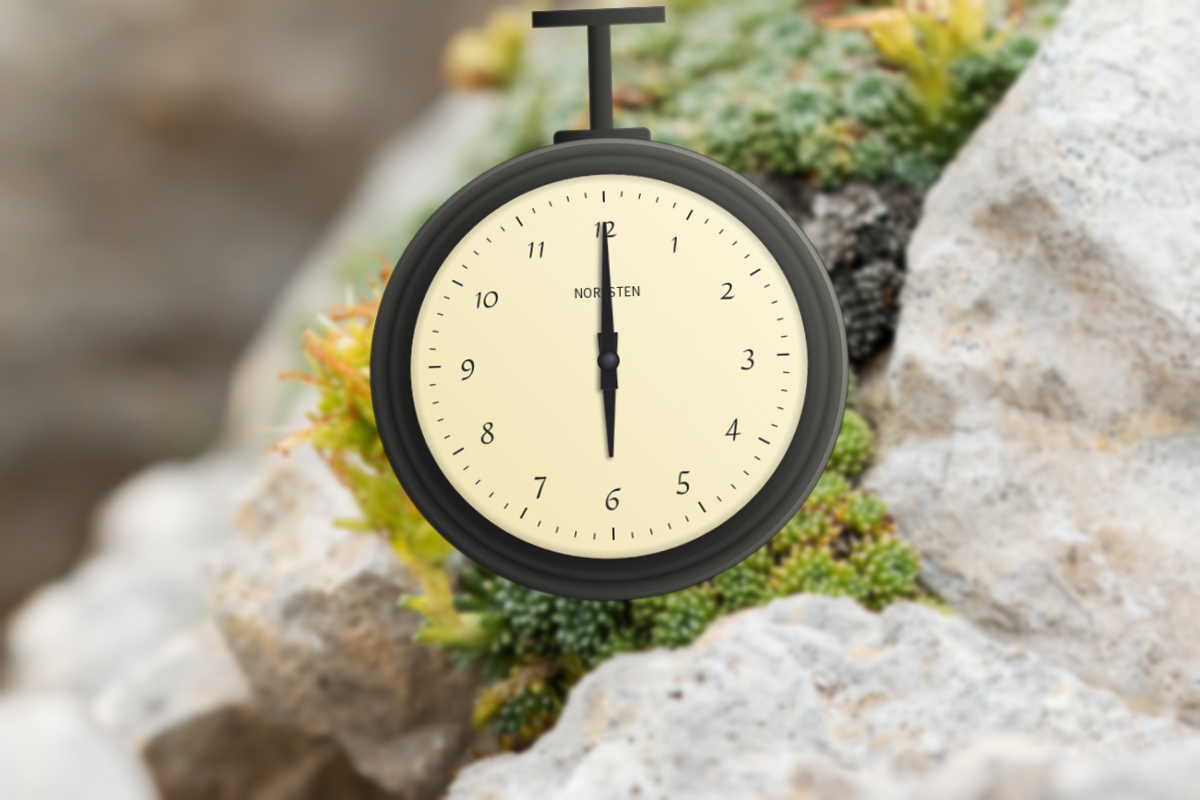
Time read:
6 h 00 min
